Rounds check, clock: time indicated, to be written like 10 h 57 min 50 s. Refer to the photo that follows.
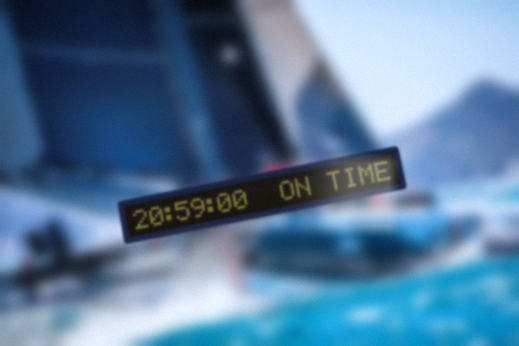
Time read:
20 h 59 min 00 s
